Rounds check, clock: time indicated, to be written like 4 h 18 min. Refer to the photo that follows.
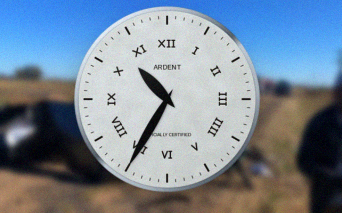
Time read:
10 h 35 min
